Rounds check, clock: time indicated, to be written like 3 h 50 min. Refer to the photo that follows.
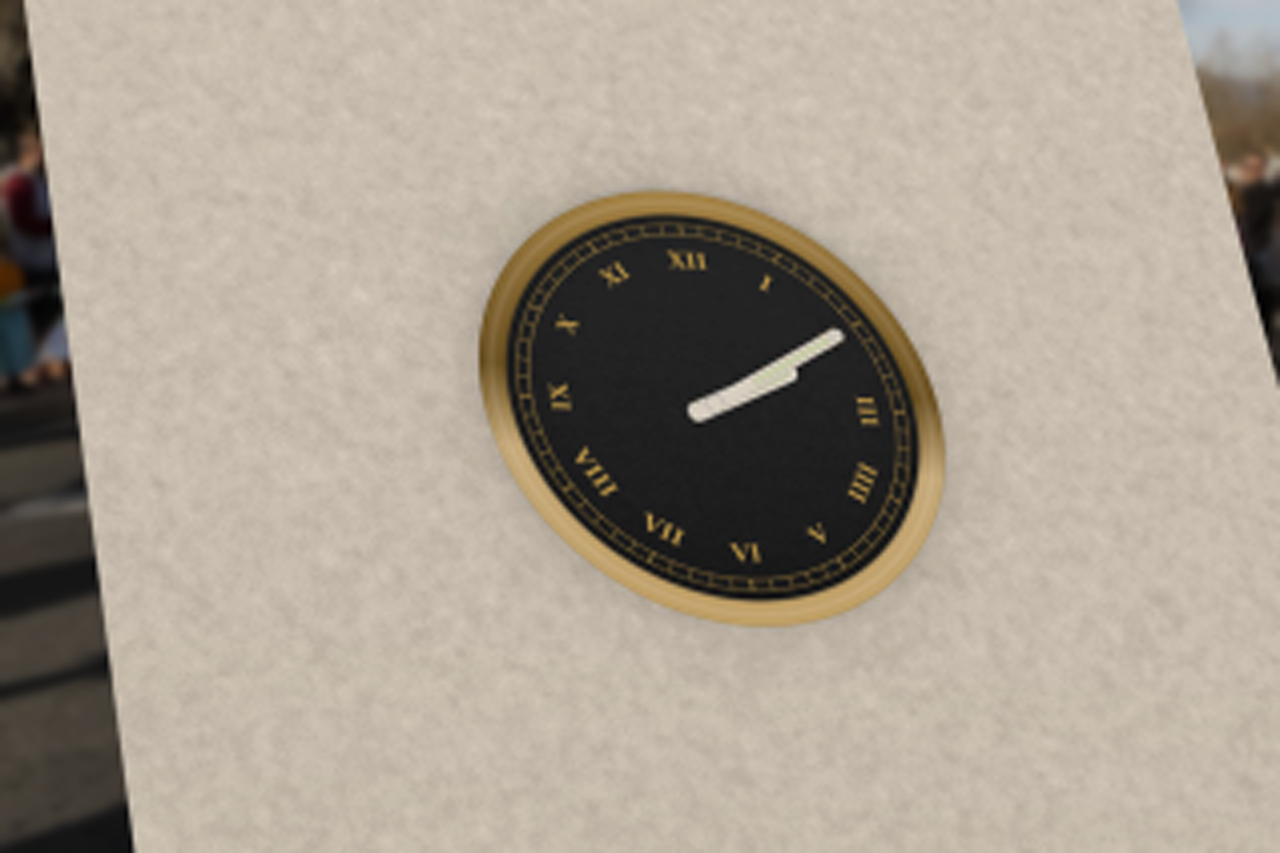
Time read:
2 h 10 min
